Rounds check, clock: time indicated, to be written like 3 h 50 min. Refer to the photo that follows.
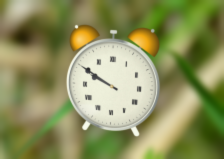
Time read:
9 h 50 min
